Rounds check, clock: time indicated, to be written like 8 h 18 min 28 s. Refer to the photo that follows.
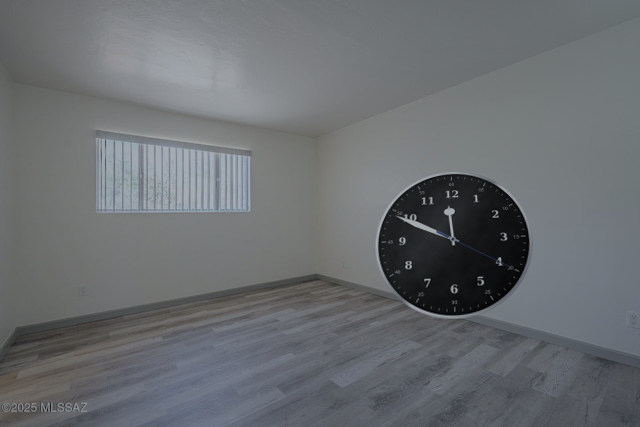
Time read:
11 h 49 min 20 s
